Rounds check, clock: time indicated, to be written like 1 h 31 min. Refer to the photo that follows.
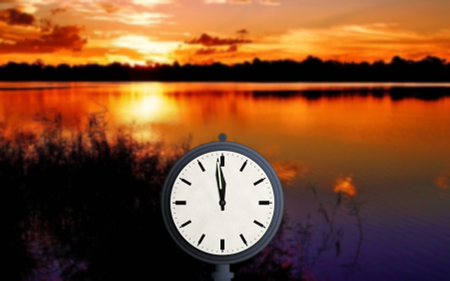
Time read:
11 h 59 min
